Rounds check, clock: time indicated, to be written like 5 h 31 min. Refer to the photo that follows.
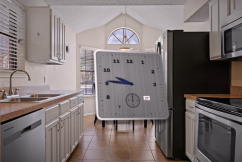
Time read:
9 h 46 min
